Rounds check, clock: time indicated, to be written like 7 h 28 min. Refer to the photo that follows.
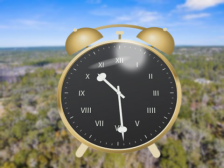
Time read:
10 h 29 min
